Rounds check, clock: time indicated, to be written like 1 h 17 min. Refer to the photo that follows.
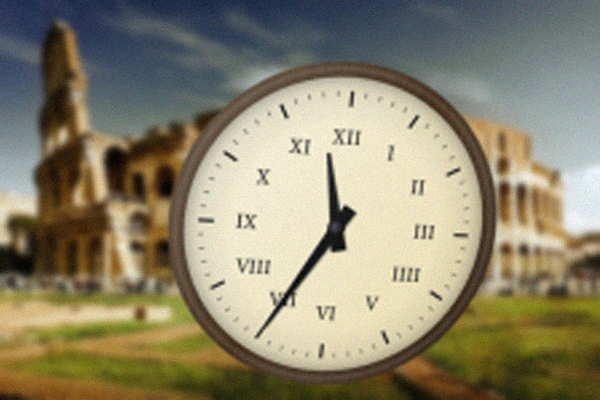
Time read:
11 h 35 min
